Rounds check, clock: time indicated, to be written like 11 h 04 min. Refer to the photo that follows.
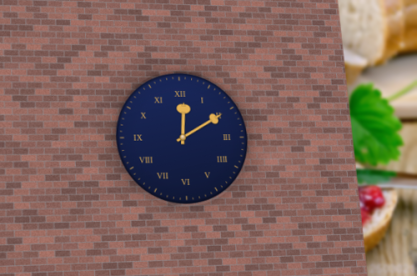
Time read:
12 h 10 min
